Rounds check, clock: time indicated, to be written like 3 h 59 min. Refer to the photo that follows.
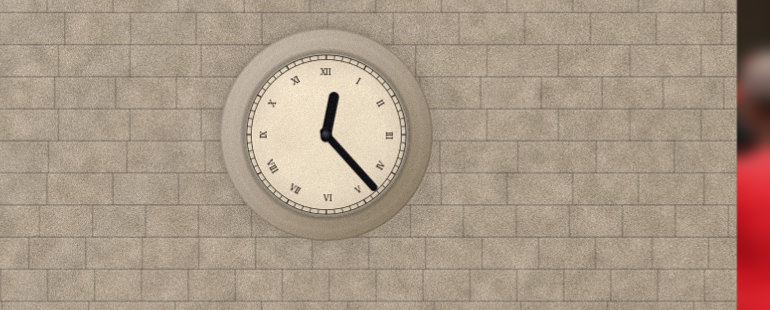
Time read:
12 h 23 min
